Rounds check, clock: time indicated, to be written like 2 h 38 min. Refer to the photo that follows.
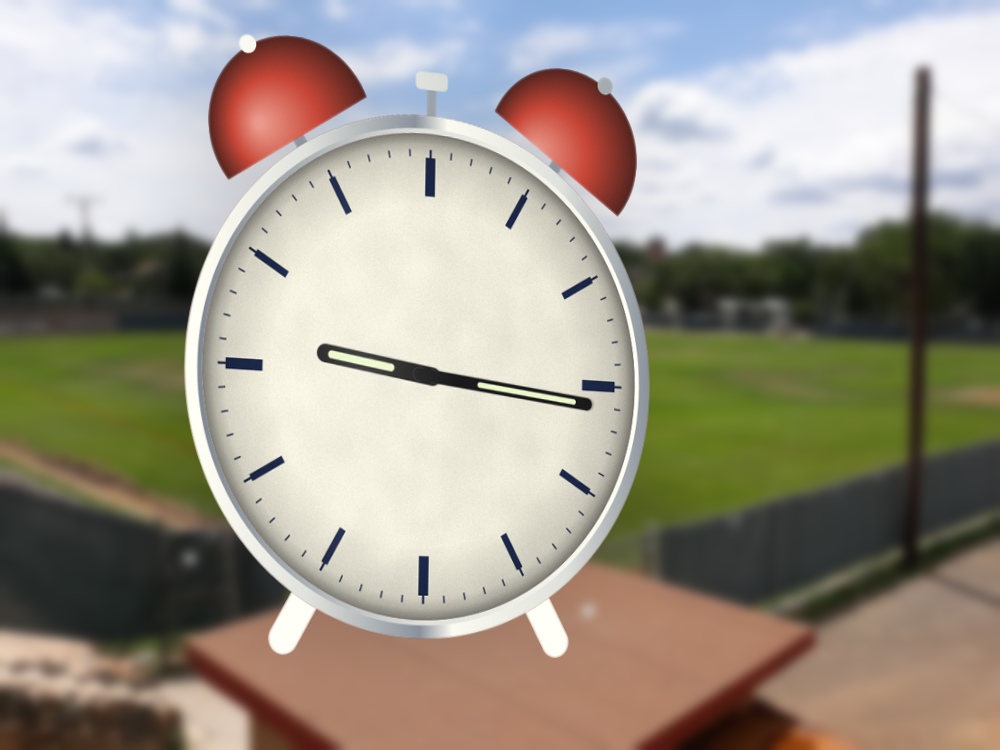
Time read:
9 h 16 min
